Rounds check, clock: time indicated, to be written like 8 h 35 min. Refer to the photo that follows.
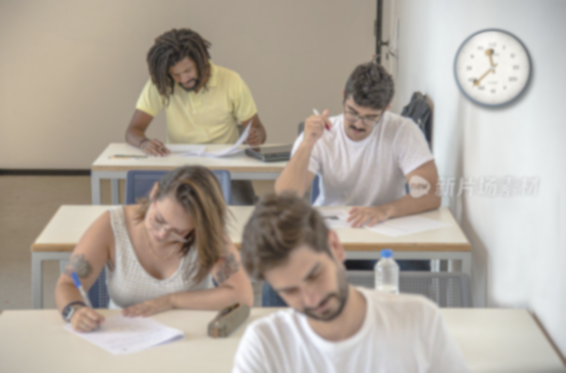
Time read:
11 h 38 min
